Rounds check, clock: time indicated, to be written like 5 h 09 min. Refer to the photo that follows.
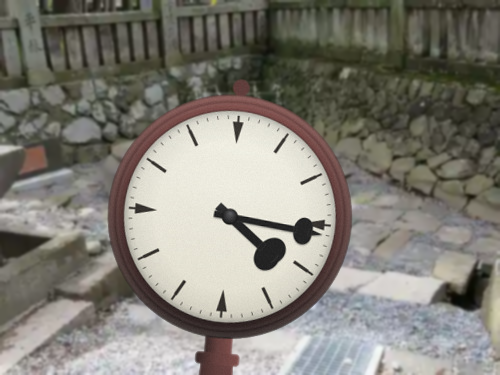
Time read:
4 h 16 min
